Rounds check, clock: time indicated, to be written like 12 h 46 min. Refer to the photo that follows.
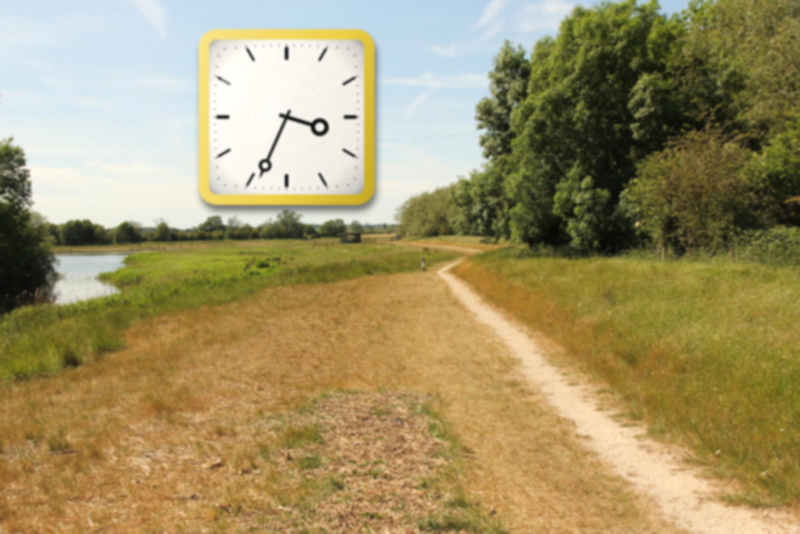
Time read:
3 h 34 min
